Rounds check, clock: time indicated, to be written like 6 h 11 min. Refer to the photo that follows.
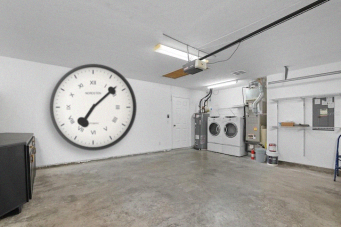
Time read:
7 h 08 min
